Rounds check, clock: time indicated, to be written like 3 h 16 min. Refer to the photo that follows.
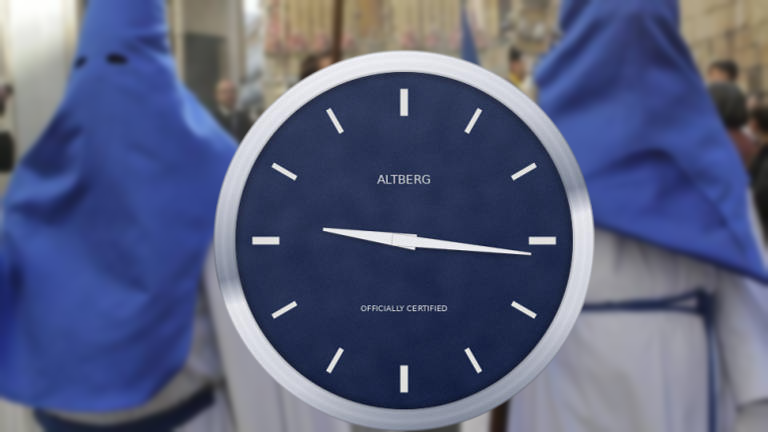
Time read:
9 h 16 min
